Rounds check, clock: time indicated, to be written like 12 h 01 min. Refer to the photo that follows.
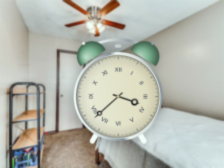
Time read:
3 h 38 min
